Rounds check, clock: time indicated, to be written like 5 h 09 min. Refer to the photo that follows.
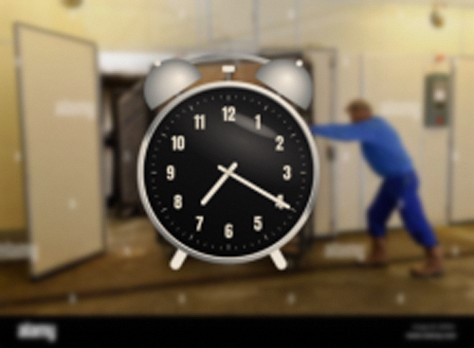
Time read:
7 h 20 min
